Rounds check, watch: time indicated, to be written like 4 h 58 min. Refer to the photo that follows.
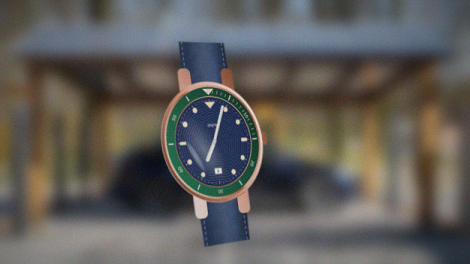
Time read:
7 h 04 min
